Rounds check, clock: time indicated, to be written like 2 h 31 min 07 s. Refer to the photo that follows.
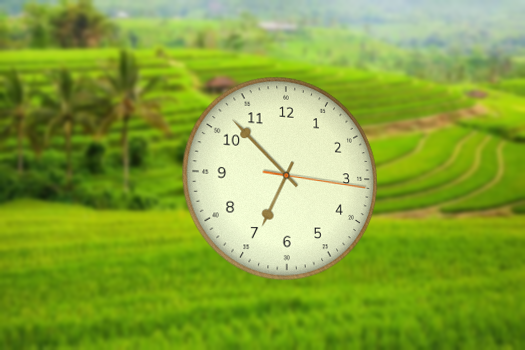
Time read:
6 h 52 min 16 s
